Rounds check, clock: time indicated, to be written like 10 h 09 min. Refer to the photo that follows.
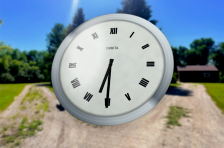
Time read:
6 h 30 min
